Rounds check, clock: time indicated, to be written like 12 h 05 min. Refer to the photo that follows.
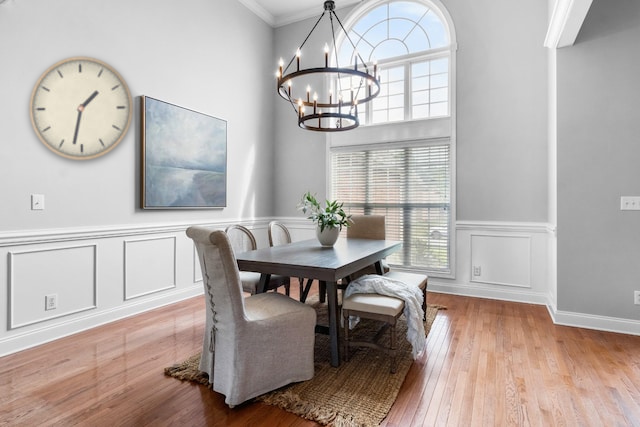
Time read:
1 h 32 min
